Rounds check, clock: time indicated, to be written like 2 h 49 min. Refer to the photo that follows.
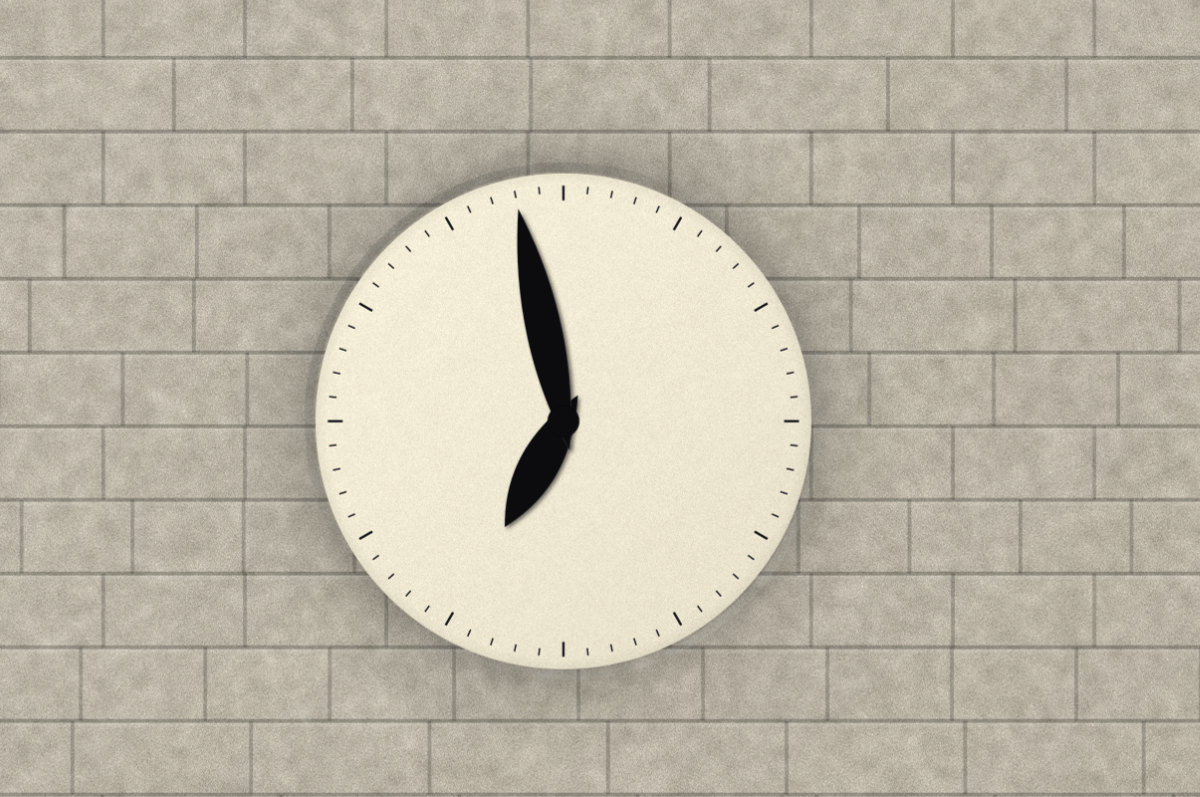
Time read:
6 h 58 min
